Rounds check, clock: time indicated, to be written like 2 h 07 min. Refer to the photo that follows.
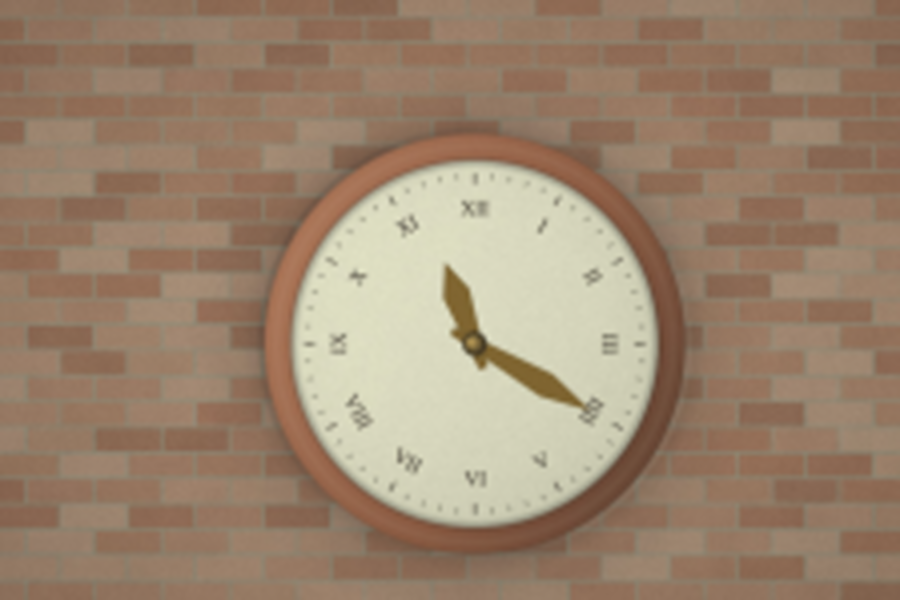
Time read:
11 h 20 min
